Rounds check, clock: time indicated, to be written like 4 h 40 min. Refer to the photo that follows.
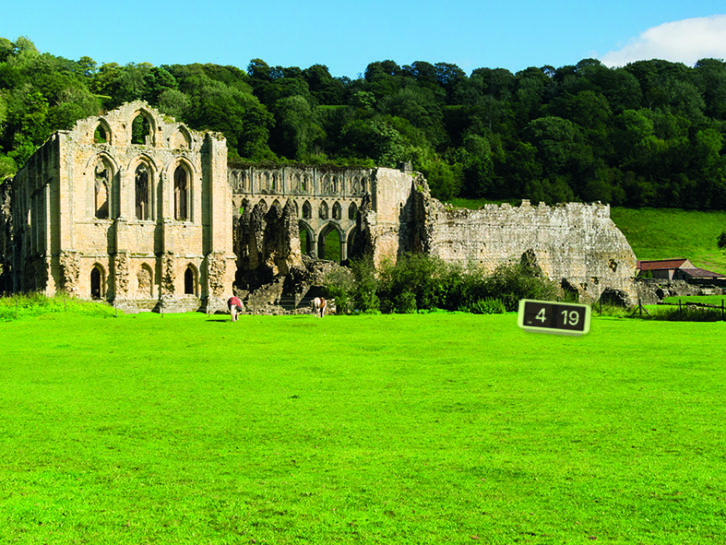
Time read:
4 h 19 min
